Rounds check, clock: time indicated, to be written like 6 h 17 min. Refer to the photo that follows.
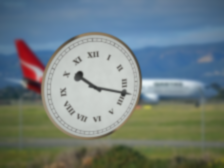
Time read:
10 h 18 min
